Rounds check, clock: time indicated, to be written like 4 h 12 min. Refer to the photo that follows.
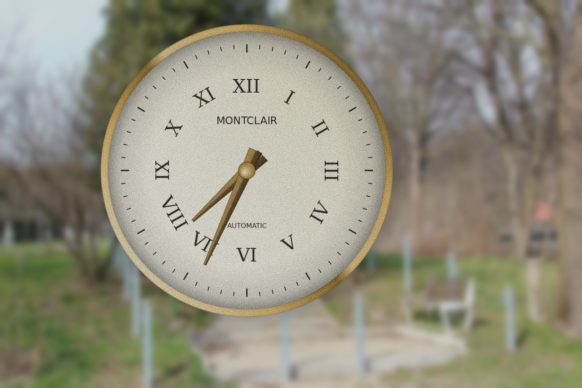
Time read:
7 h 34 min
